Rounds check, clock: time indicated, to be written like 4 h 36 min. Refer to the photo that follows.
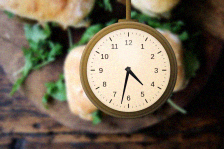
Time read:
4 h 32 min
